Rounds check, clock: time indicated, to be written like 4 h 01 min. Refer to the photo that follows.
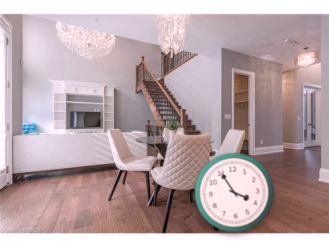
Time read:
3 h 55 min
